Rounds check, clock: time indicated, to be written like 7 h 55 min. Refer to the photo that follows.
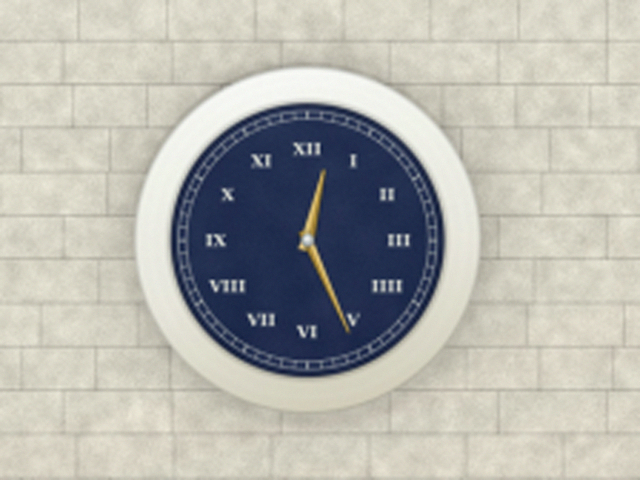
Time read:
12 h 26 min
